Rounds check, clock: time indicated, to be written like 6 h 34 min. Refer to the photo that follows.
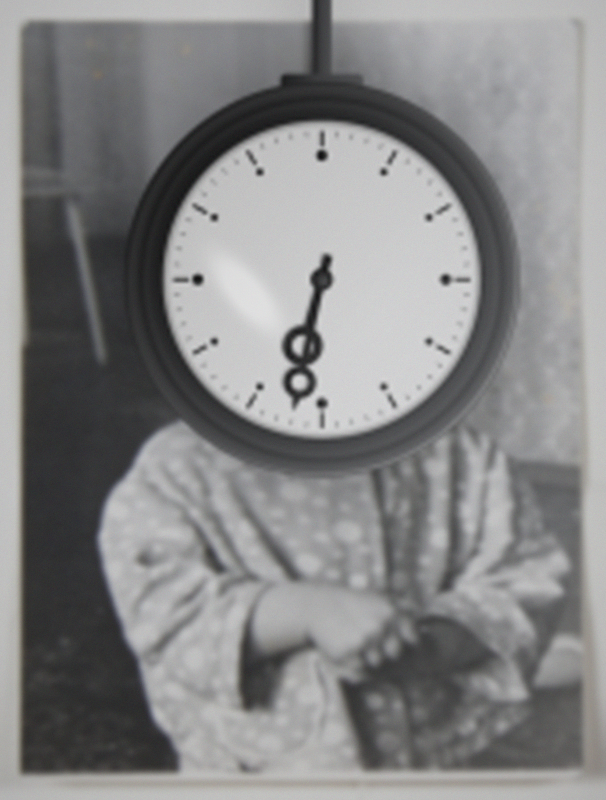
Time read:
6 h 32 min
